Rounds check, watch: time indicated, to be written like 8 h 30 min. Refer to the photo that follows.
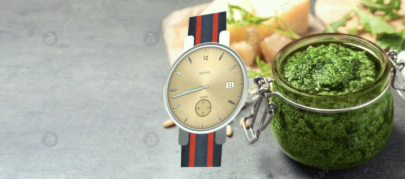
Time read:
8 h 43 min
